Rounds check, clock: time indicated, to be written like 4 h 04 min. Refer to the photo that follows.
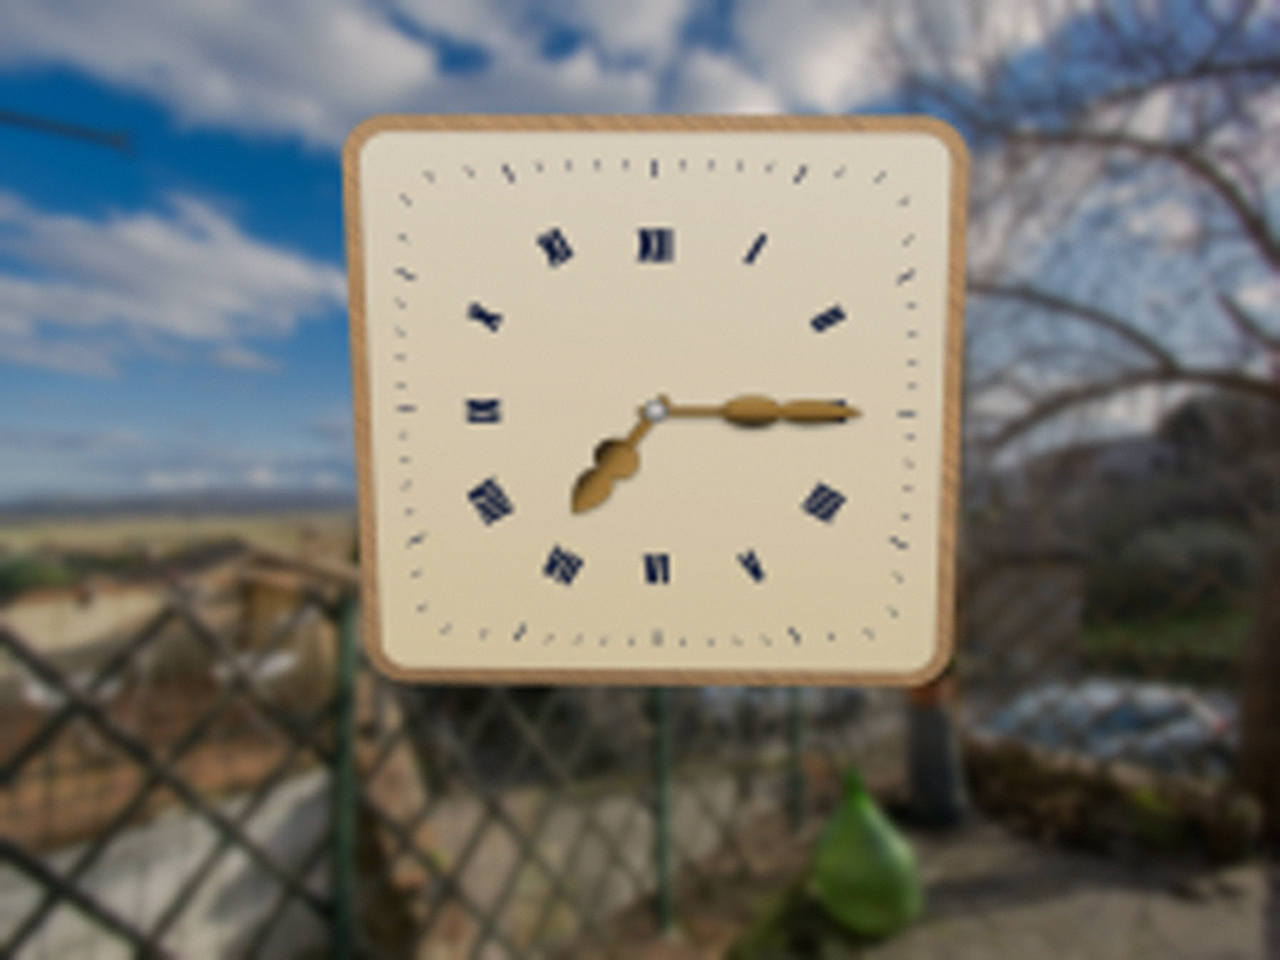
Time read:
7 h 15 min
